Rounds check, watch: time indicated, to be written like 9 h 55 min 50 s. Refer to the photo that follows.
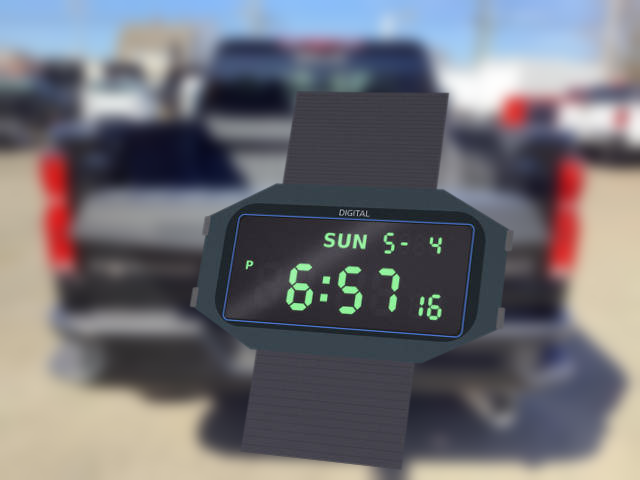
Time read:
6 h 57 min 16 s
